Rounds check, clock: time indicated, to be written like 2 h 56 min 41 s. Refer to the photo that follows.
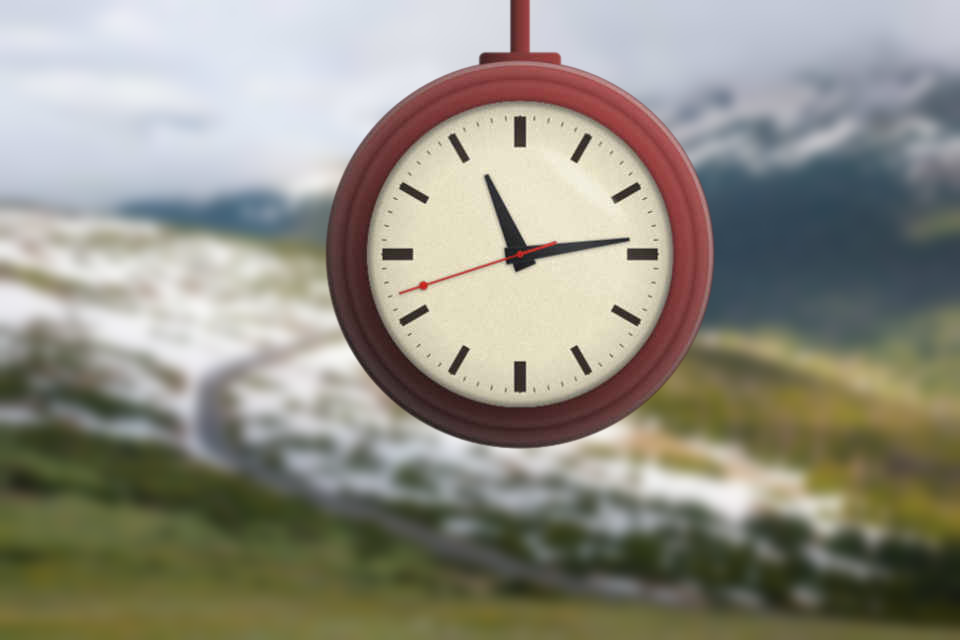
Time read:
11 h 13 min 42 s
